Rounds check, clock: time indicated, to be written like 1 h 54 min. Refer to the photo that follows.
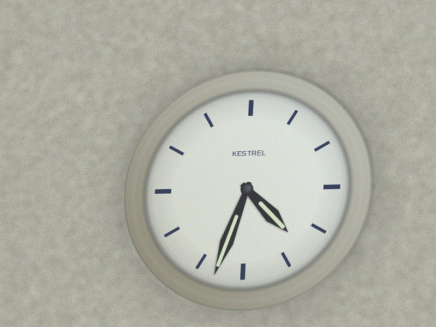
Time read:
4 h 33 min
